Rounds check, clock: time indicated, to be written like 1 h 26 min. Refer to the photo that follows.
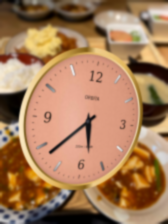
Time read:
5 h 38 min
